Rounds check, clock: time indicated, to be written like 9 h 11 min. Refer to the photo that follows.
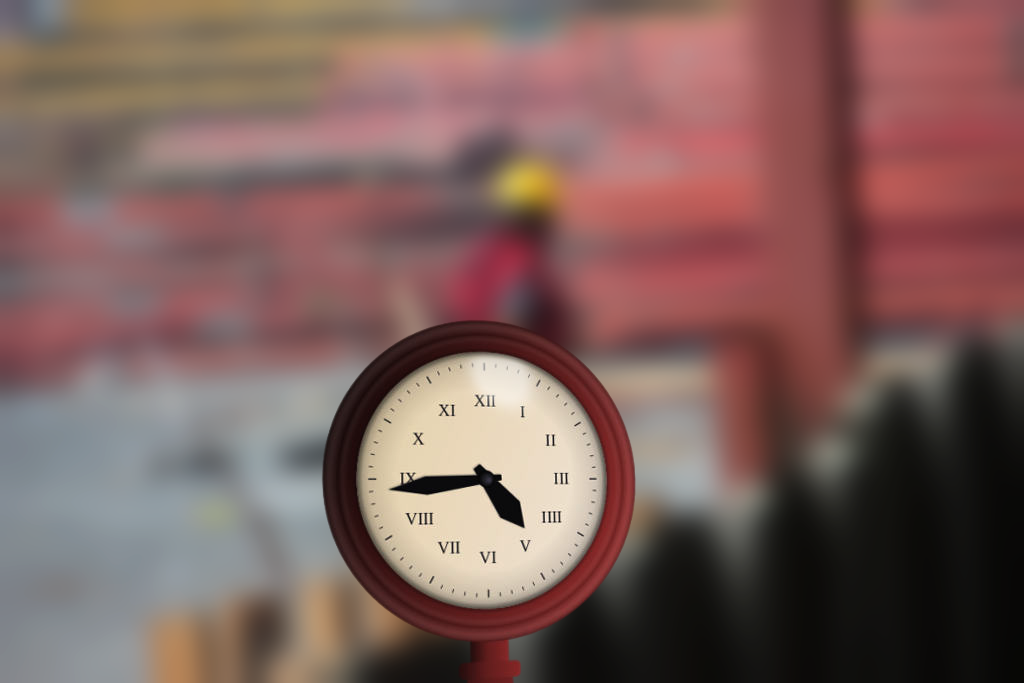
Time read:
4 h 44 min
